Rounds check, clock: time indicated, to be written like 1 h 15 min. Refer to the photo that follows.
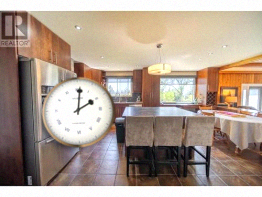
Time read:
2 h 01 min
